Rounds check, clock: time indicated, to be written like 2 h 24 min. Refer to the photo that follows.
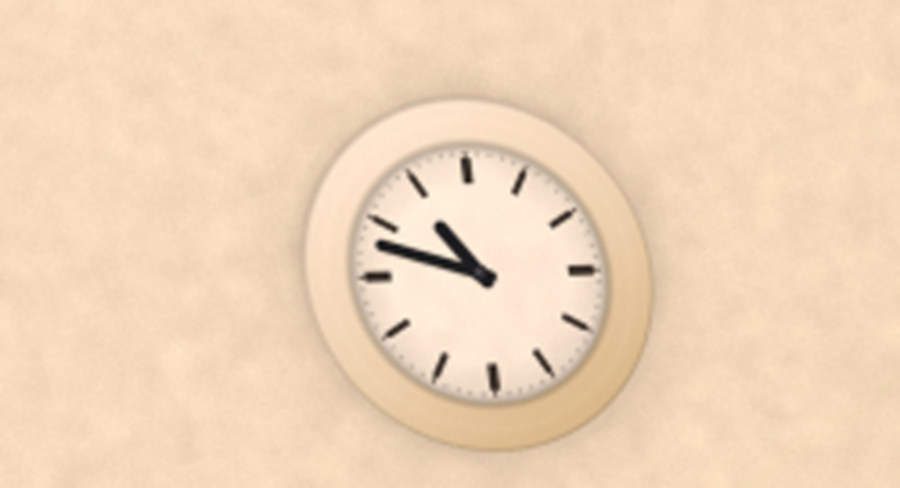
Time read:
10 h 48 min
